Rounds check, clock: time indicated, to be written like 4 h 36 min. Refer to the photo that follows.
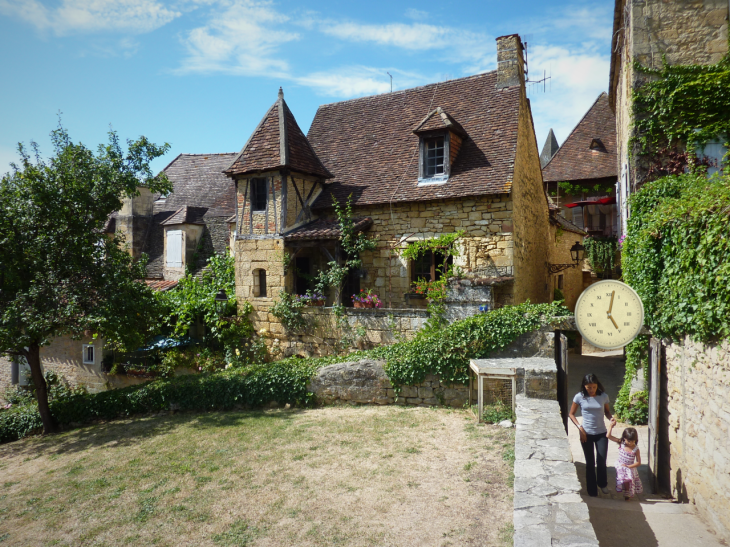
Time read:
5 h 02 min
